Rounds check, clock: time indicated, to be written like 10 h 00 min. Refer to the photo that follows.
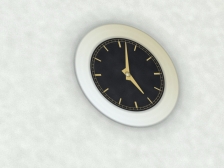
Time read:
5 h 02 min
